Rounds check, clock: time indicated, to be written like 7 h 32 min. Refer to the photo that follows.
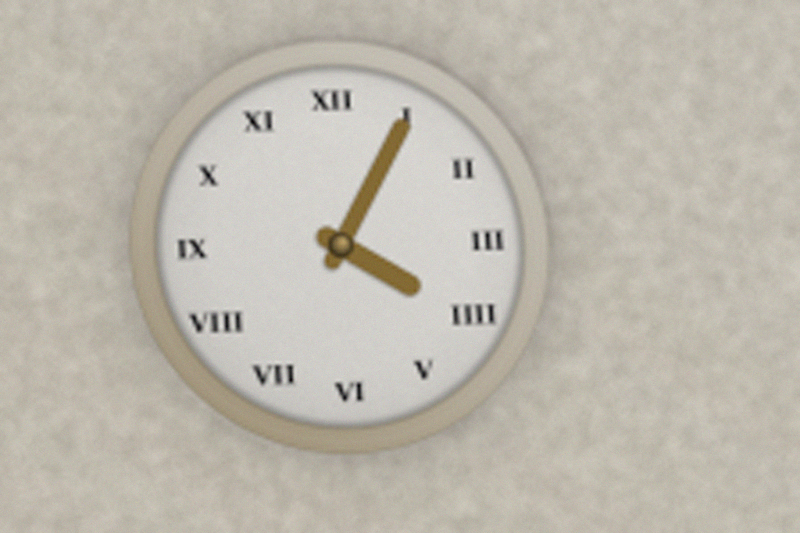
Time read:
4 h 05 min
